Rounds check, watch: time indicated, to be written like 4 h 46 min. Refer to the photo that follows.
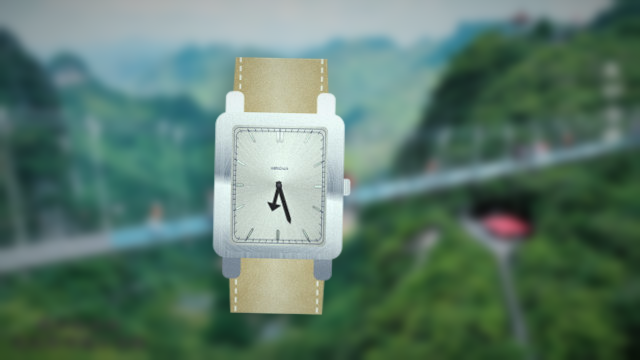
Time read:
6 h 27 min
